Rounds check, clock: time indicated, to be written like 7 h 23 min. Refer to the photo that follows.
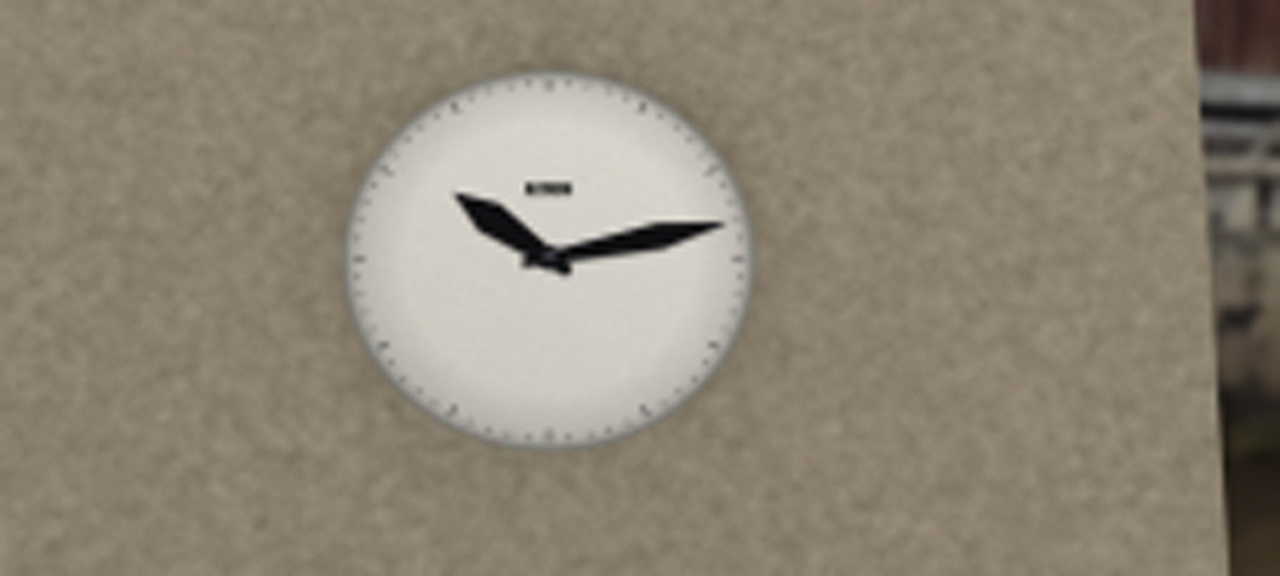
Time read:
10 h 13 min
